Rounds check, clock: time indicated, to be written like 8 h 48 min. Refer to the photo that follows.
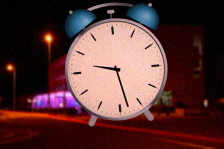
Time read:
9 h 28 min
